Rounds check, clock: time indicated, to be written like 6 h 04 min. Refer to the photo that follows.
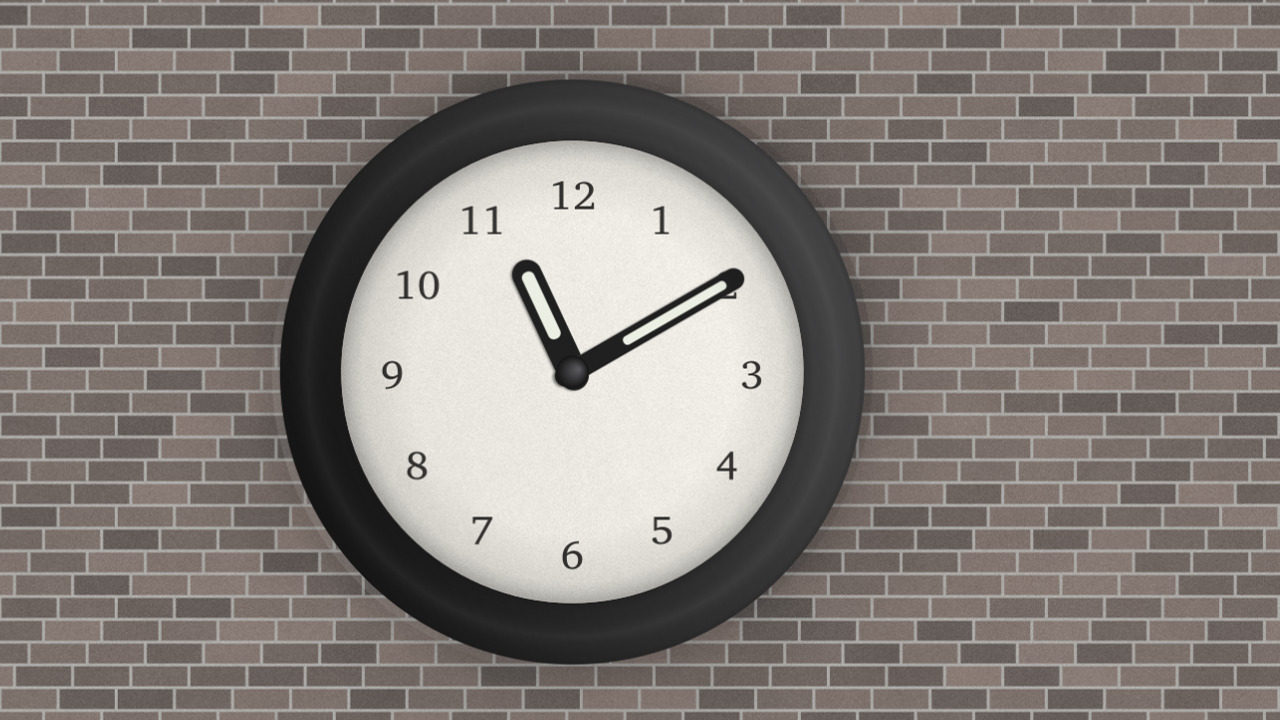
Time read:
11 h 10 min
